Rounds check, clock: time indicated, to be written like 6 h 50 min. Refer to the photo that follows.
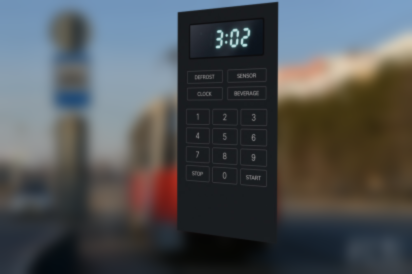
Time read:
3 h 02 min
